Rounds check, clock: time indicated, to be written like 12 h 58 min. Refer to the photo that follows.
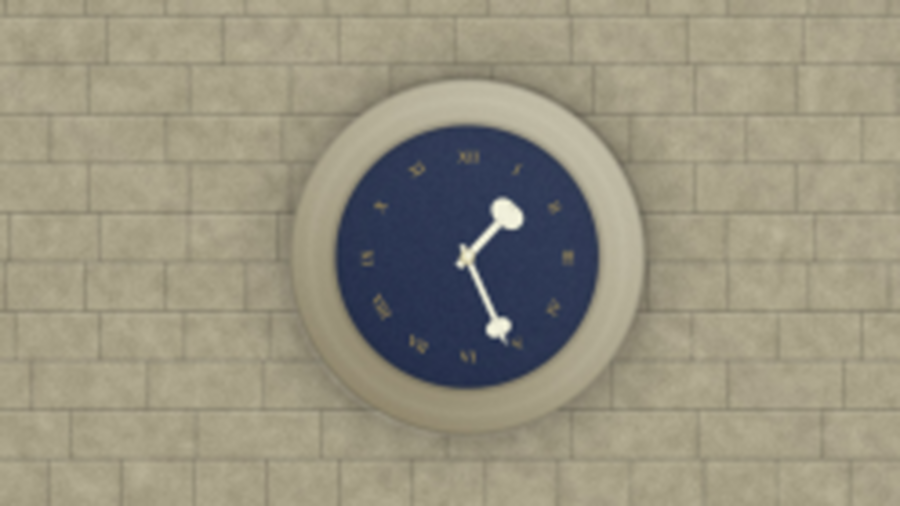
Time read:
1 h 26 min
